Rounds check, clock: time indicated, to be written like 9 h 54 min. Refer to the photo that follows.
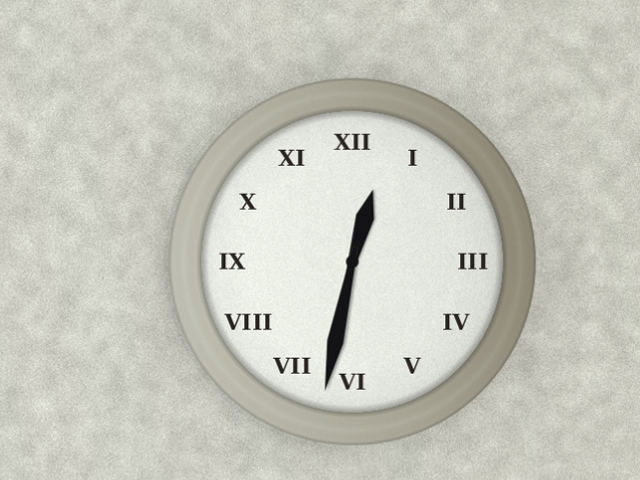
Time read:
12 h 32 min
